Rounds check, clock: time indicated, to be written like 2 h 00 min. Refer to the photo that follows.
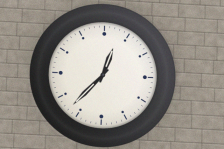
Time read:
12 h 37 min
